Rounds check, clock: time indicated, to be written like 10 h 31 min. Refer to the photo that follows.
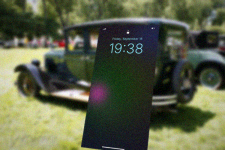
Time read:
19 h 38 min
